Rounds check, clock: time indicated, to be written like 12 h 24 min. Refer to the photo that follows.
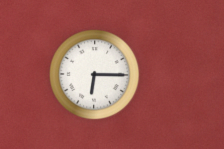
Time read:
6 h 15 min
